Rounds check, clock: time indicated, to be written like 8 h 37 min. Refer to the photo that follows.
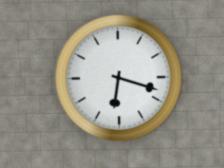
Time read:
6 h 18 min
